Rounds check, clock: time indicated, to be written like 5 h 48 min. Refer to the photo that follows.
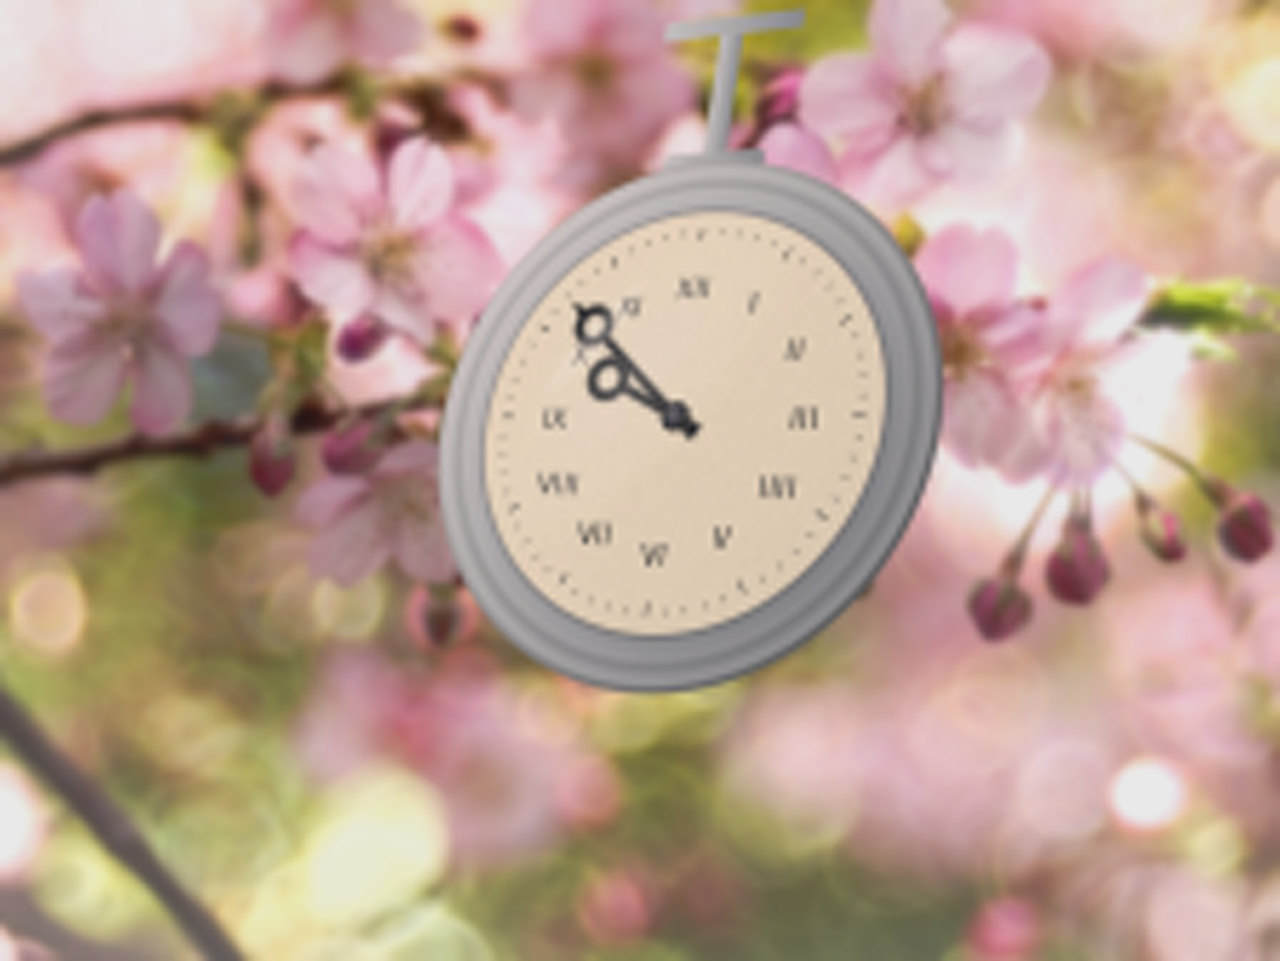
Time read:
9 h 52 min
